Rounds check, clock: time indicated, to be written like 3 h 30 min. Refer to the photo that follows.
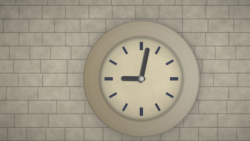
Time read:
9 h 02 min
